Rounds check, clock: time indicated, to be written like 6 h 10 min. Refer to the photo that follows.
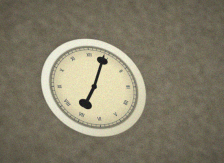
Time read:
7 h 04 min
